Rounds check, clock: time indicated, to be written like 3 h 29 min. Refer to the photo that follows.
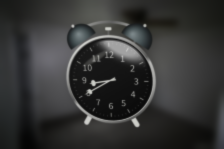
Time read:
8 h 40 min
